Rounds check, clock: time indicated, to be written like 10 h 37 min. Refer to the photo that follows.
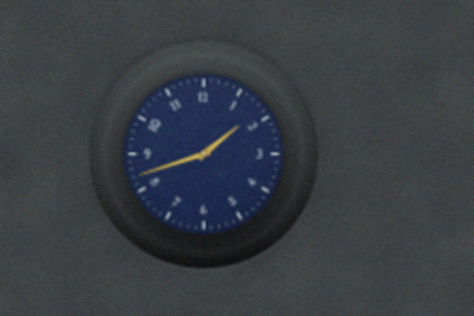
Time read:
1 h 42 min
